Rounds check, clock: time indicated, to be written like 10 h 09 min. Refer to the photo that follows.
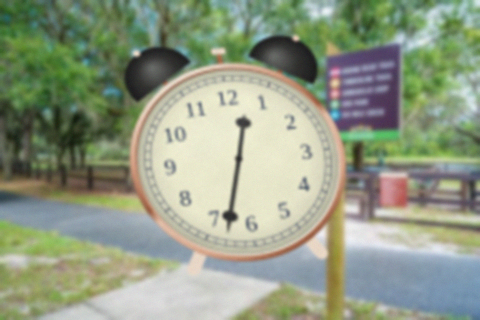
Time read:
12 h 33 min
